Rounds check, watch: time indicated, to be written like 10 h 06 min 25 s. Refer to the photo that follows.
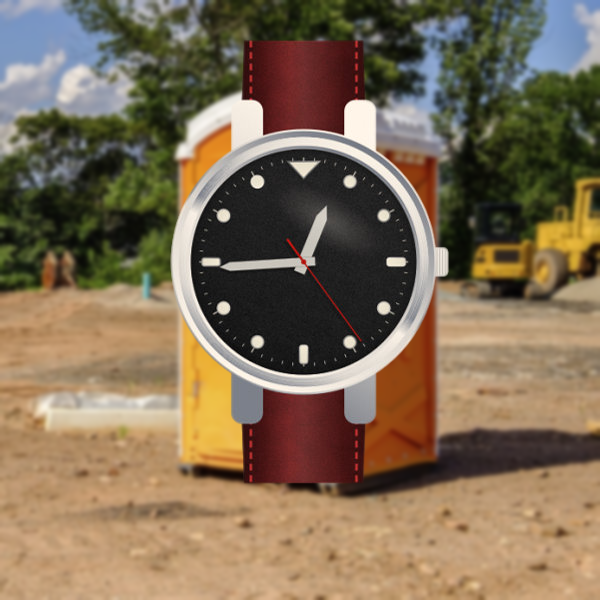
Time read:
12 h 44 min 24 s
